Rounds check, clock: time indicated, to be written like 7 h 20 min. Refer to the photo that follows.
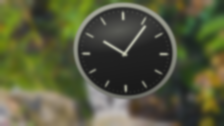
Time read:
10 h 06 min
